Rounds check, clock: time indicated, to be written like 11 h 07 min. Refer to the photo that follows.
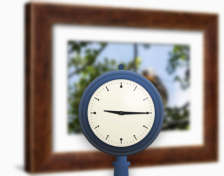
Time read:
9 h 15 min
